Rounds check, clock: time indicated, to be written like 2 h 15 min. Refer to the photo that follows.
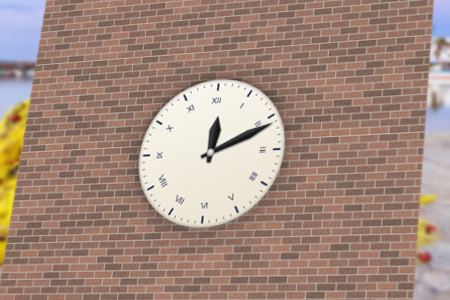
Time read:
12 h 11 min
